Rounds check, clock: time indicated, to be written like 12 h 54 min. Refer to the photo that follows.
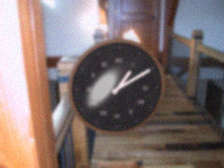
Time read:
1 h 10 min
